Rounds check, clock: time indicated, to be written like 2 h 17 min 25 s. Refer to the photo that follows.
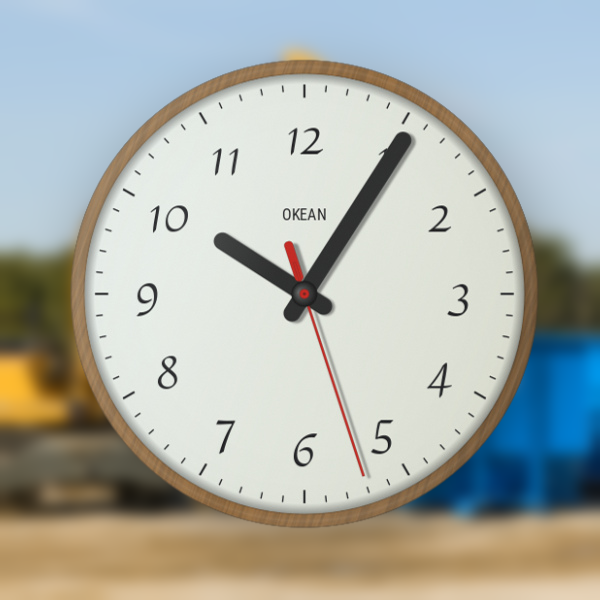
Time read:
10 h 05 min 27 s
